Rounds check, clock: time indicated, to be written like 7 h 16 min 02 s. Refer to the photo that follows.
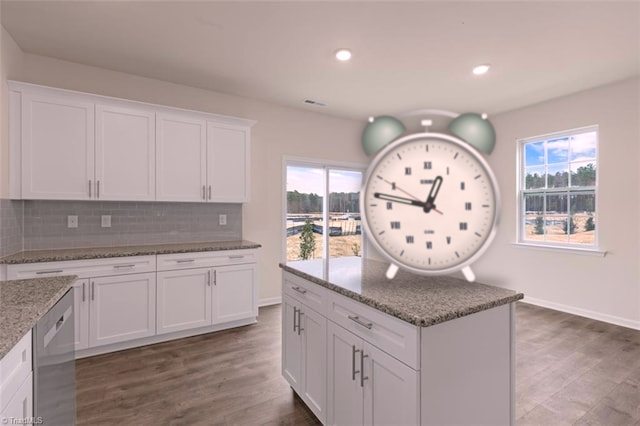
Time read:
12 h 46 min 50 s
